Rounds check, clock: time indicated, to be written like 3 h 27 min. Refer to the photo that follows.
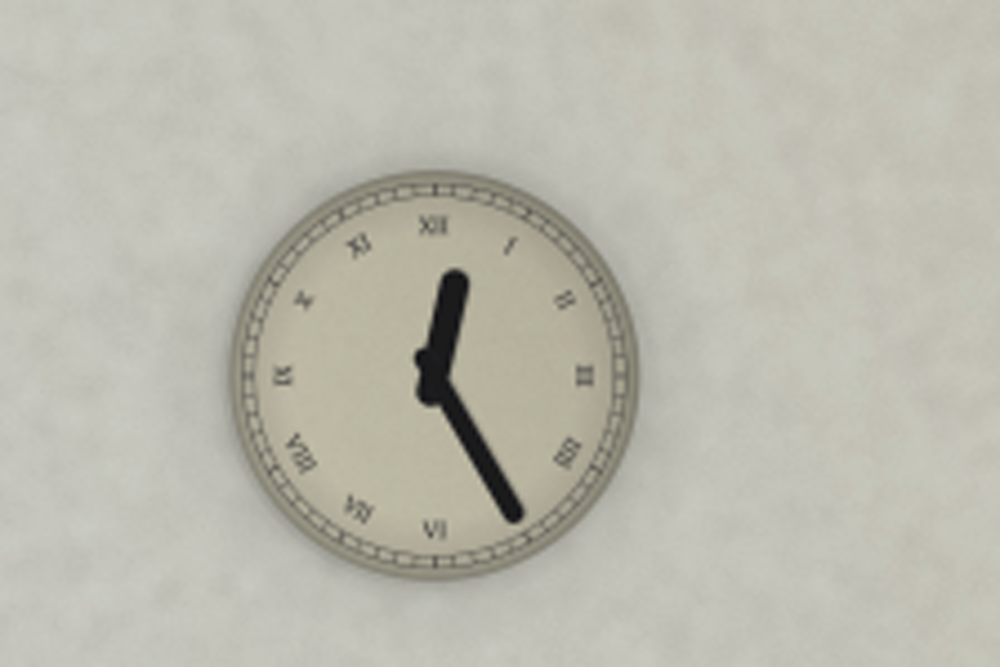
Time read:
12 h 25 min
